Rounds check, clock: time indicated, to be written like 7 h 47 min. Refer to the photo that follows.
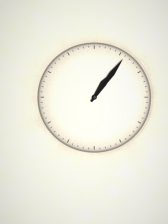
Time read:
1 h 06 min
